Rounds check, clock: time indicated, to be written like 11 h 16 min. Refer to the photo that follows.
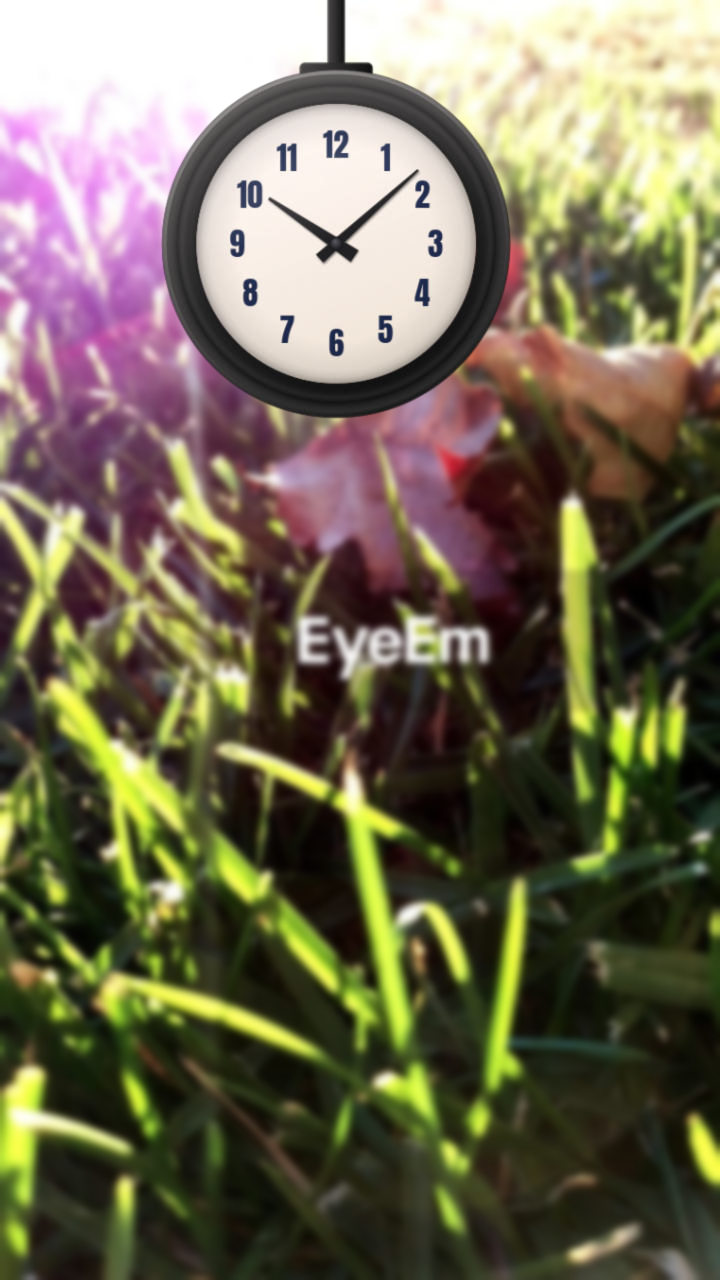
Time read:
10 h 08 min
